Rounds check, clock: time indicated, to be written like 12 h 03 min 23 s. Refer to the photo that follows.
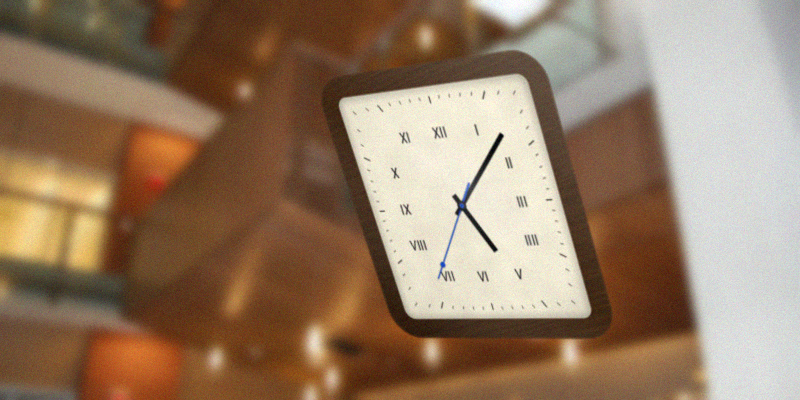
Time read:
5 h 07 min 36 s
